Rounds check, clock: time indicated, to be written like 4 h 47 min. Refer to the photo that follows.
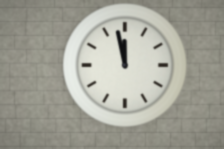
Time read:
11 h 58 min
